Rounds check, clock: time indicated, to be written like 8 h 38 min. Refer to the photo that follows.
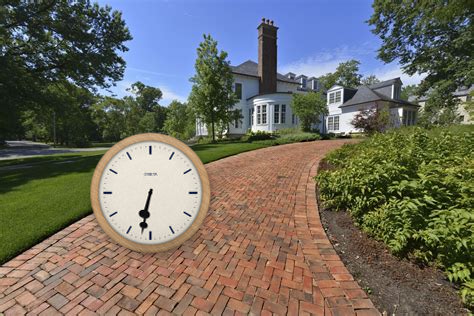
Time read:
6 h 32 min
